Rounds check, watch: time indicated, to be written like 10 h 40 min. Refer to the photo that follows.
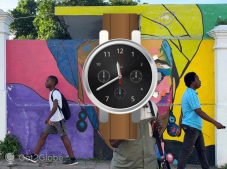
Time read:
11 h 40 min
